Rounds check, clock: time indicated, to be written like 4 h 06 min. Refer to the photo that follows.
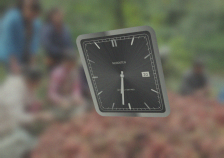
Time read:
6 h 32 min
